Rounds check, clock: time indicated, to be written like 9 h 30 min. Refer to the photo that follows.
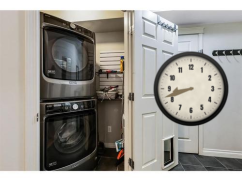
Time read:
8 h 42 min
